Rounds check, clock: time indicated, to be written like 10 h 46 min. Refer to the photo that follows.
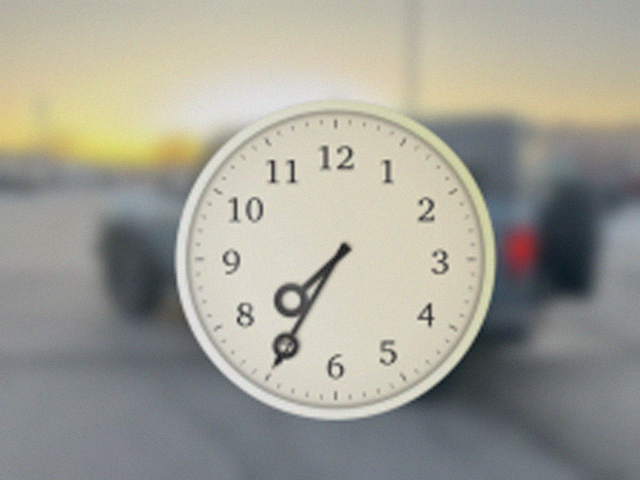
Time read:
7 h 35 min
